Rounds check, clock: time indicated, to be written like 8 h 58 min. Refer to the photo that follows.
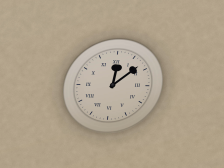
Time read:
12 h 08 min
